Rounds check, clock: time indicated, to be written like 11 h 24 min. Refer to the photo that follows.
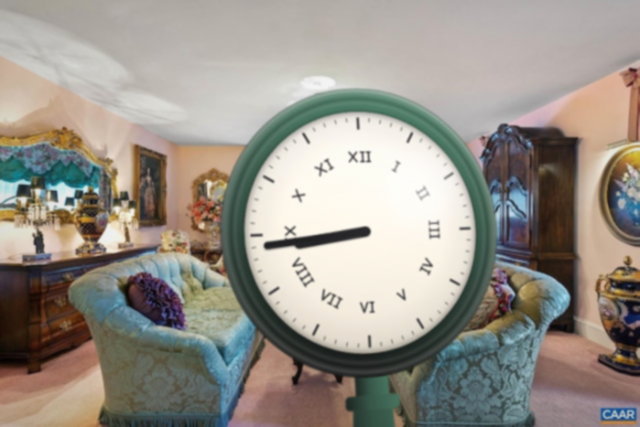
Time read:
8 h 44 min
